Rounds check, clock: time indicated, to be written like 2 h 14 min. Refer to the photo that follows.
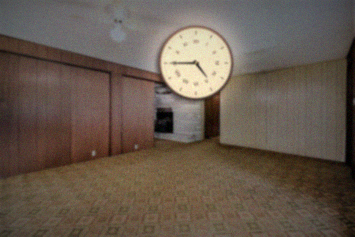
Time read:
4 h 45 min
